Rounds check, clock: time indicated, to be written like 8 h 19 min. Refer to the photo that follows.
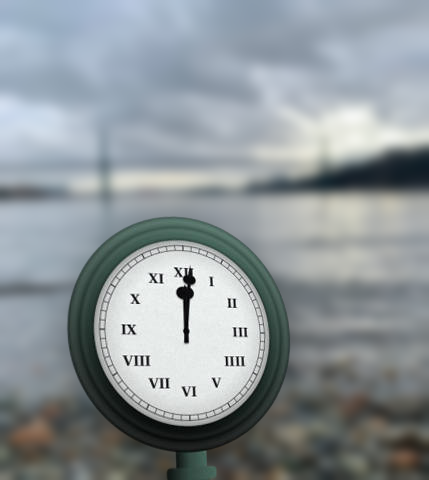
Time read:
12 h 01 min
